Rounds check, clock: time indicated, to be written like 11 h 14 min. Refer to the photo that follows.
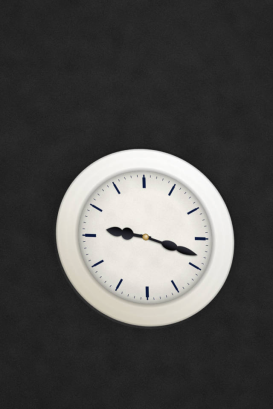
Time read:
9 h 18 min
